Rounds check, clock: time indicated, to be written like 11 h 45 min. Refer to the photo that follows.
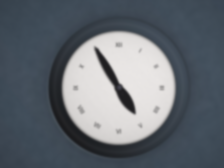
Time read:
4 h 55 min
